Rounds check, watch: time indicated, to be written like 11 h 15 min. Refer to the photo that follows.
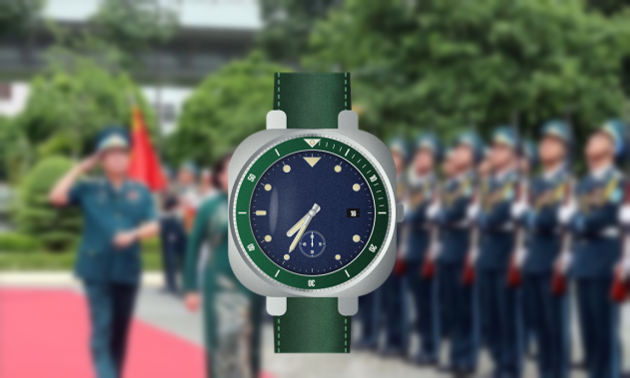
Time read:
7 h 35 min
